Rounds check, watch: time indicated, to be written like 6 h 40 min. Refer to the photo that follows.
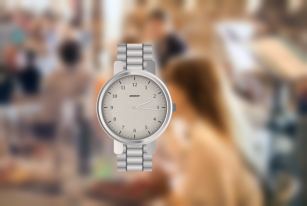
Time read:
2 h 16 min
